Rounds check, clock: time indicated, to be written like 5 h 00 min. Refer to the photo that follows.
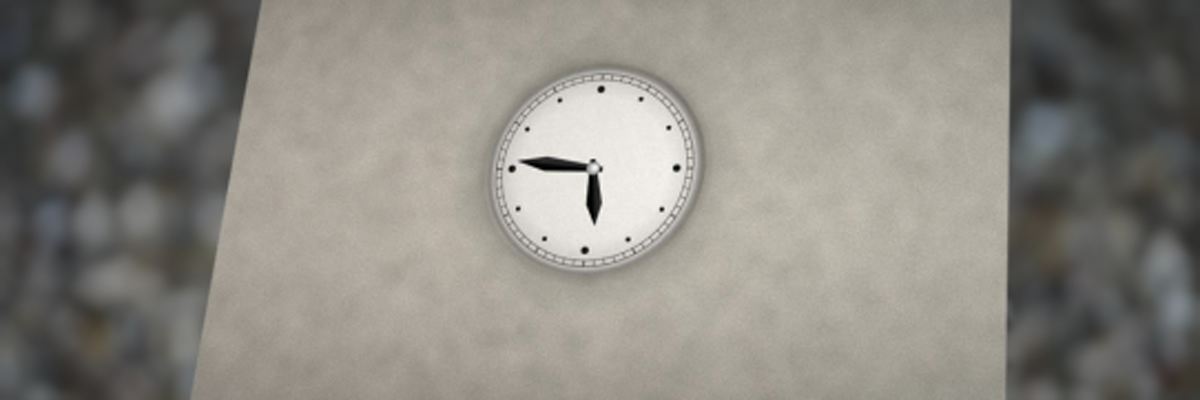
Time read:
5 h 46 min
